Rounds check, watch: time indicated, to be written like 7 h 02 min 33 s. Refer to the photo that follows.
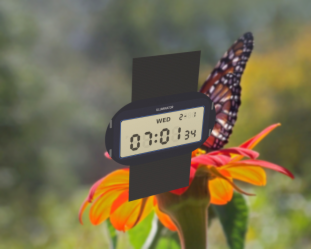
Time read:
7 h 01 min 34 s
